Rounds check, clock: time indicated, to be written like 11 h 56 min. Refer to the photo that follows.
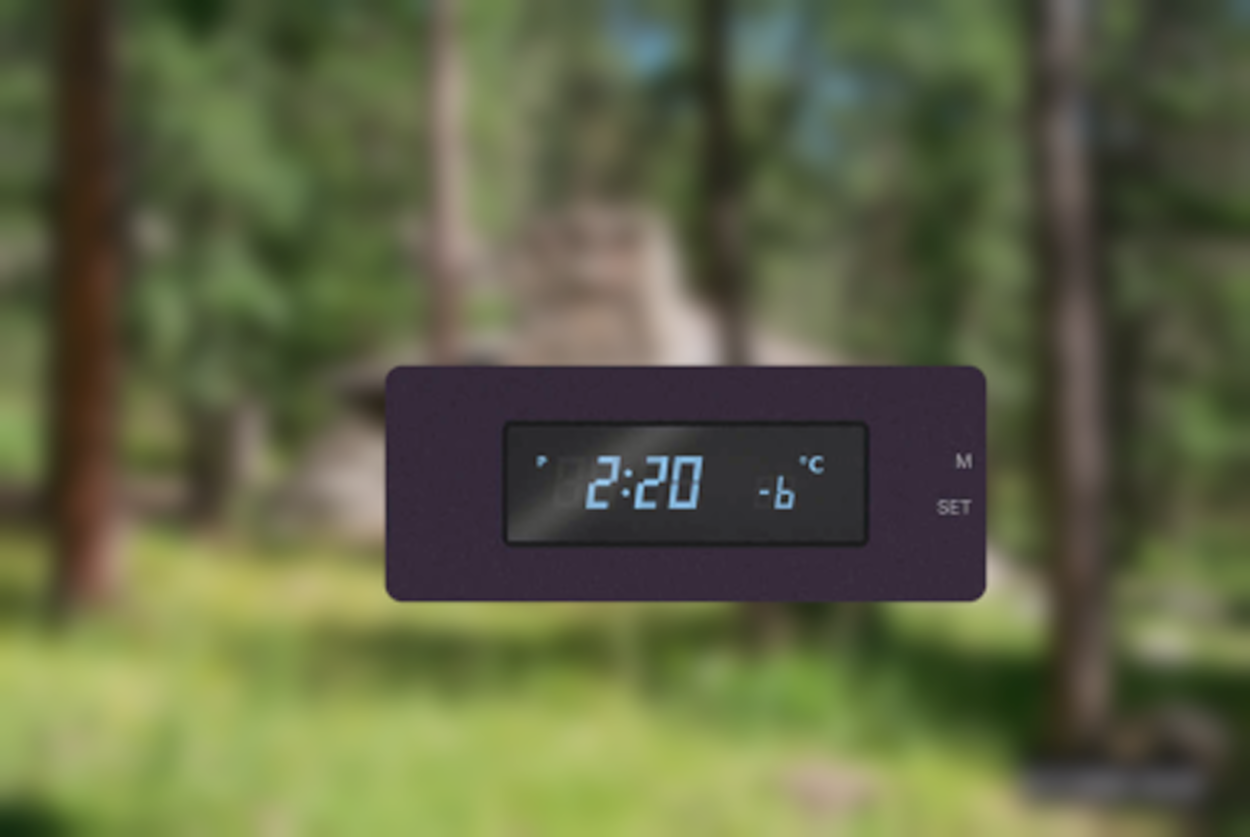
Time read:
2 h 20 min
